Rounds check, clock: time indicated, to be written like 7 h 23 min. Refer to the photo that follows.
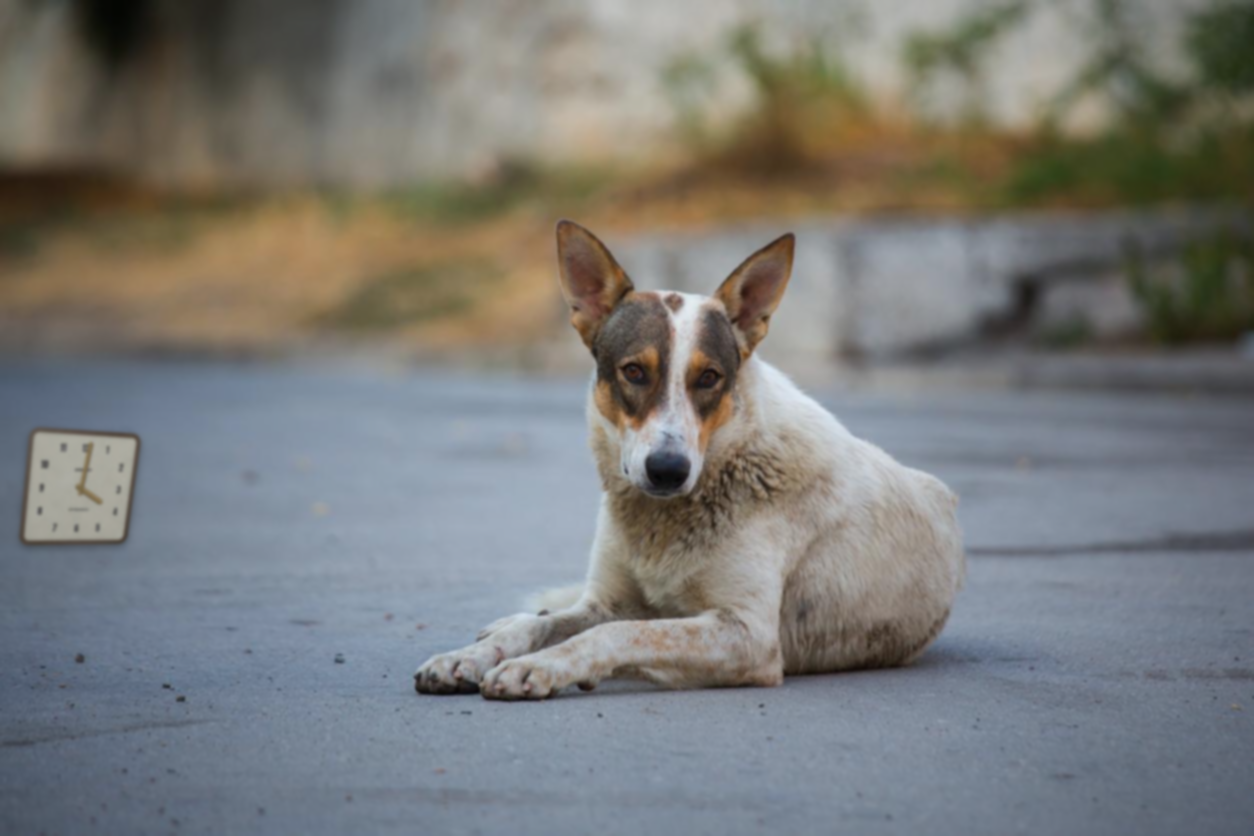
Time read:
4 h 01 min
